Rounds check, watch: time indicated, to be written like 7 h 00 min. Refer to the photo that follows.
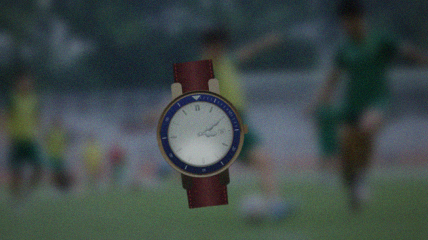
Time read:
3 h 10 min
